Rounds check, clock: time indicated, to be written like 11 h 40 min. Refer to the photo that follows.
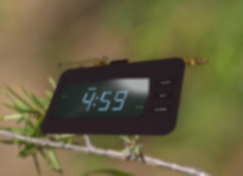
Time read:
4 h 59 min
